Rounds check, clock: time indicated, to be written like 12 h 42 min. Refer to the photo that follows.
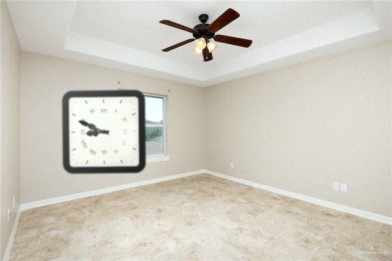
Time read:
8 h 49 min
